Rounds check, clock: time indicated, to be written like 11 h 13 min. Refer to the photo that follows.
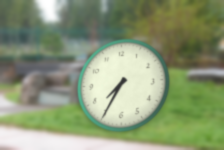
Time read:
7 h 35 min
